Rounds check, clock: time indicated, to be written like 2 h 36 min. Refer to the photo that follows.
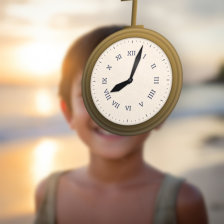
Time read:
8 h 03 min
